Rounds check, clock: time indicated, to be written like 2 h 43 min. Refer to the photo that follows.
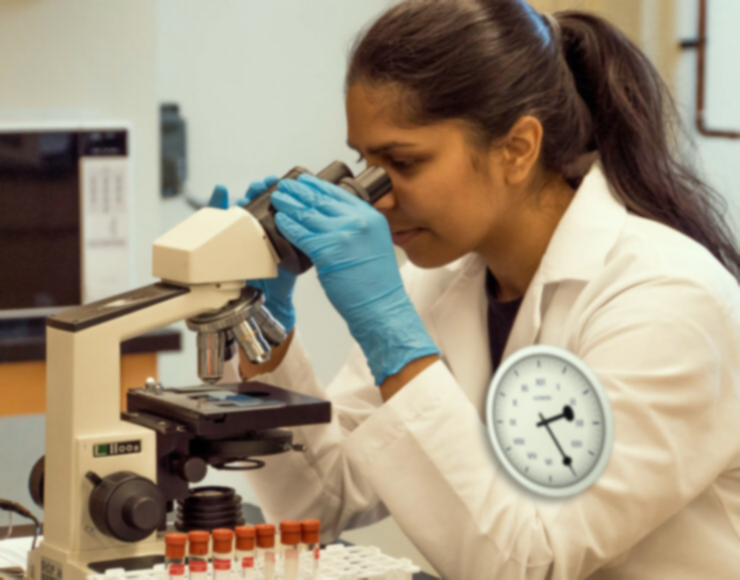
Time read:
2 h 25 min
